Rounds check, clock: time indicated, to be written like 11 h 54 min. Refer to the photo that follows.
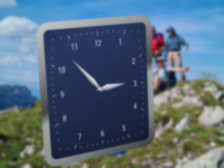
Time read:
2 h 53 min
